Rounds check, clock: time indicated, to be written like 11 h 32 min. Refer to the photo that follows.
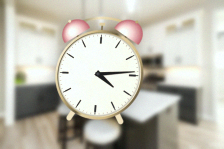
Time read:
4 h 14 min
